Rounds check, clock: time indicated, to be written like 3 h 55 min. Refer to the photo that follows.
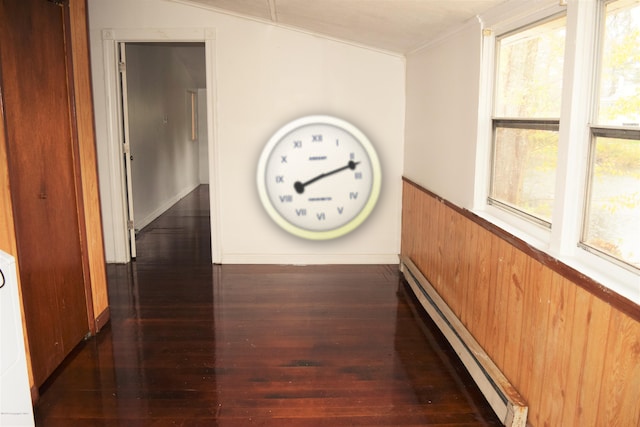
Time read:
8 h 12 min
